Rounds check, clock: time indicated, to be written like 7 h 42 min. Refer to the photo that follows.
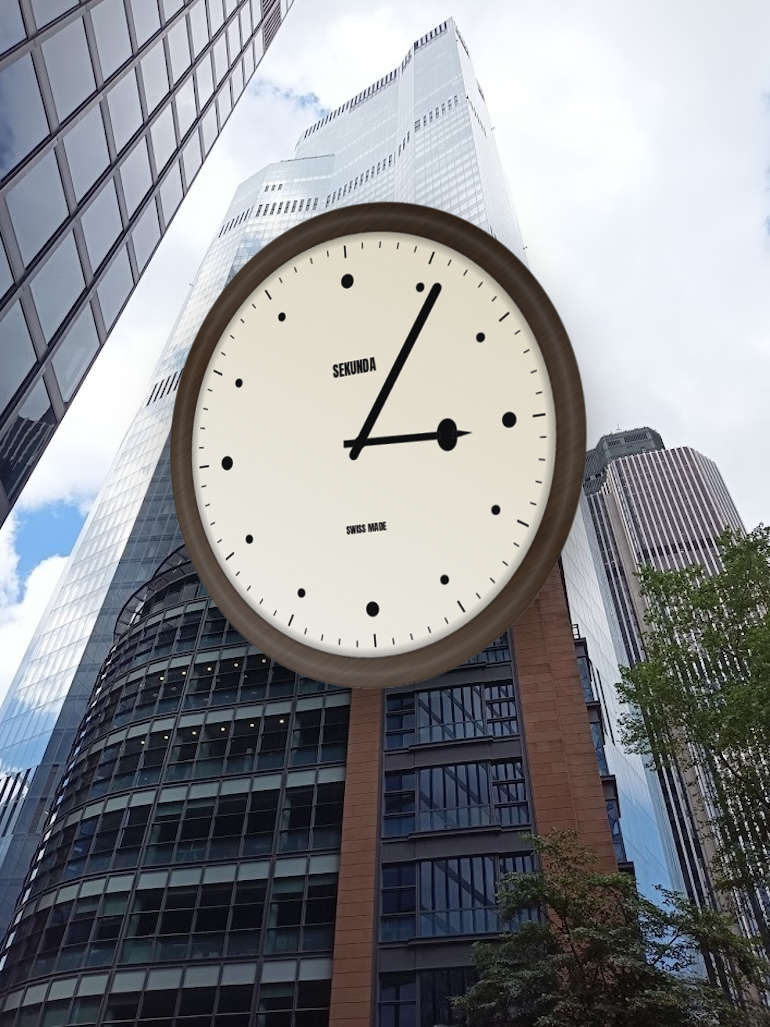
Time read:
3 h 06 min
